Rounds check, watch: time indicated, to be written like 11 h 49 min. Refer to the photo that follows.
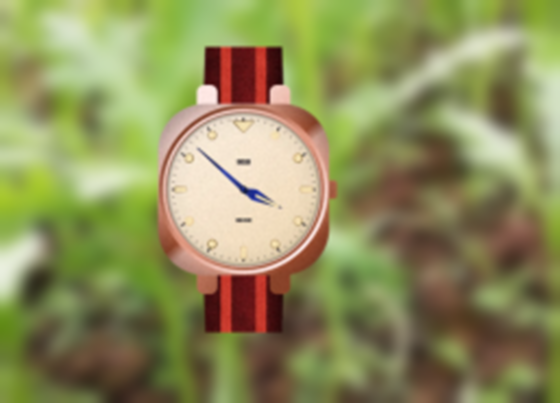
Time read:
3 h 52 min
